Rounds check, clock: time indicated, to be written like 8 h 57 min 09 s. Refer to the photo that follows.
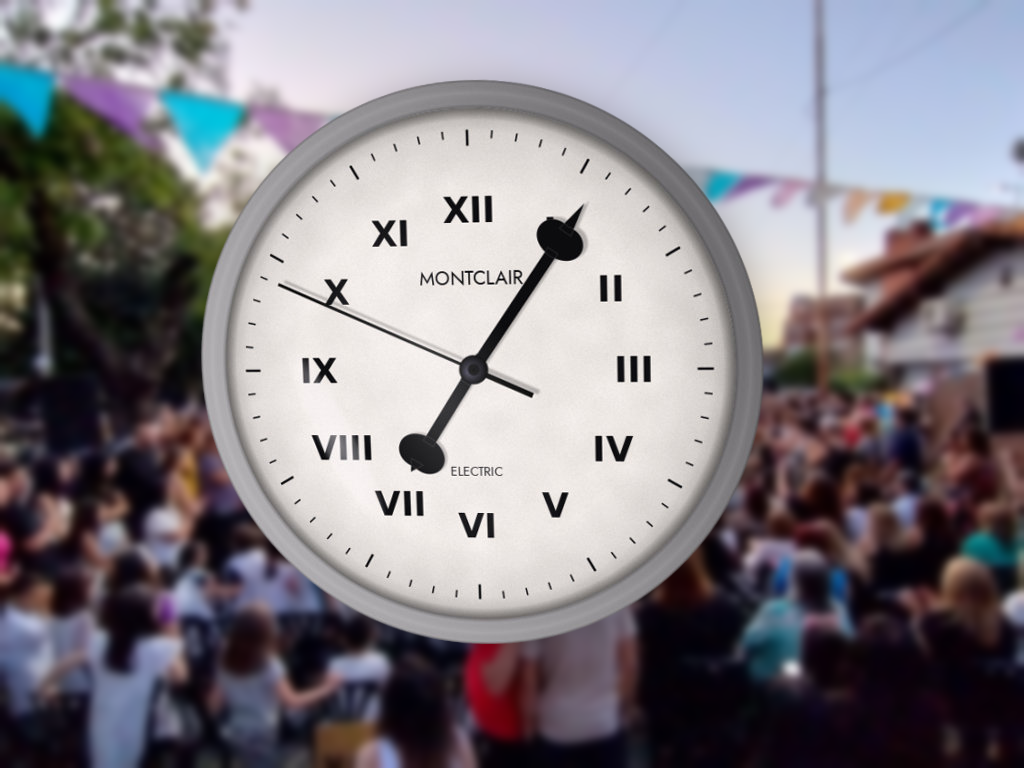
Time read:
7 h 05 min 49 s
